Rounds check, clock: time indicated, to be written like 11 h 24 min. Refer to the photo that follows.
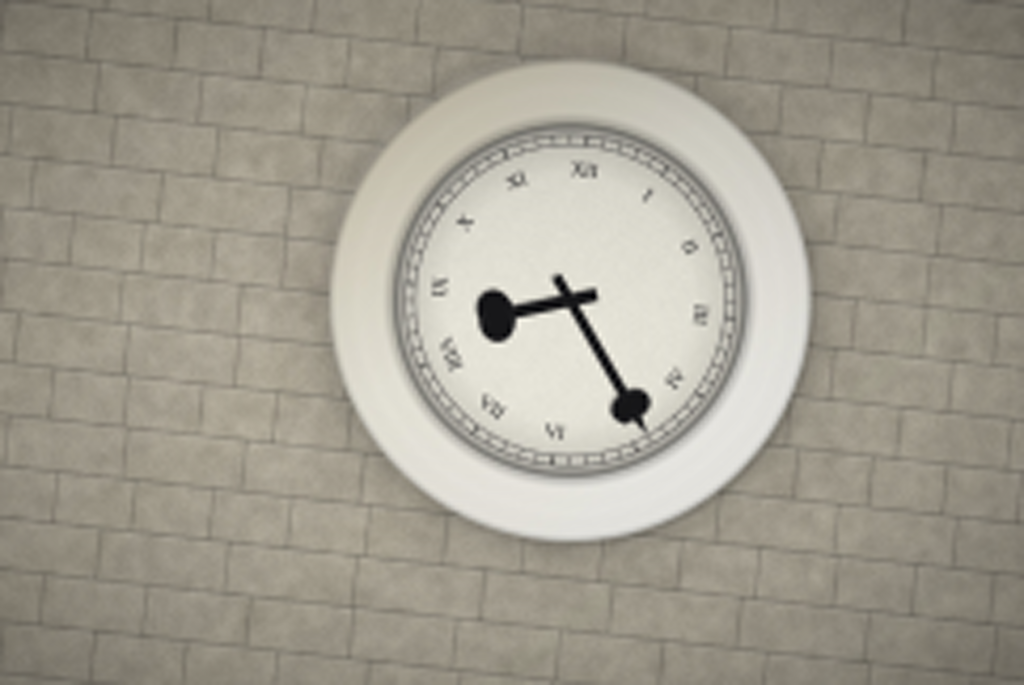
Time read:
8 h 24 min
